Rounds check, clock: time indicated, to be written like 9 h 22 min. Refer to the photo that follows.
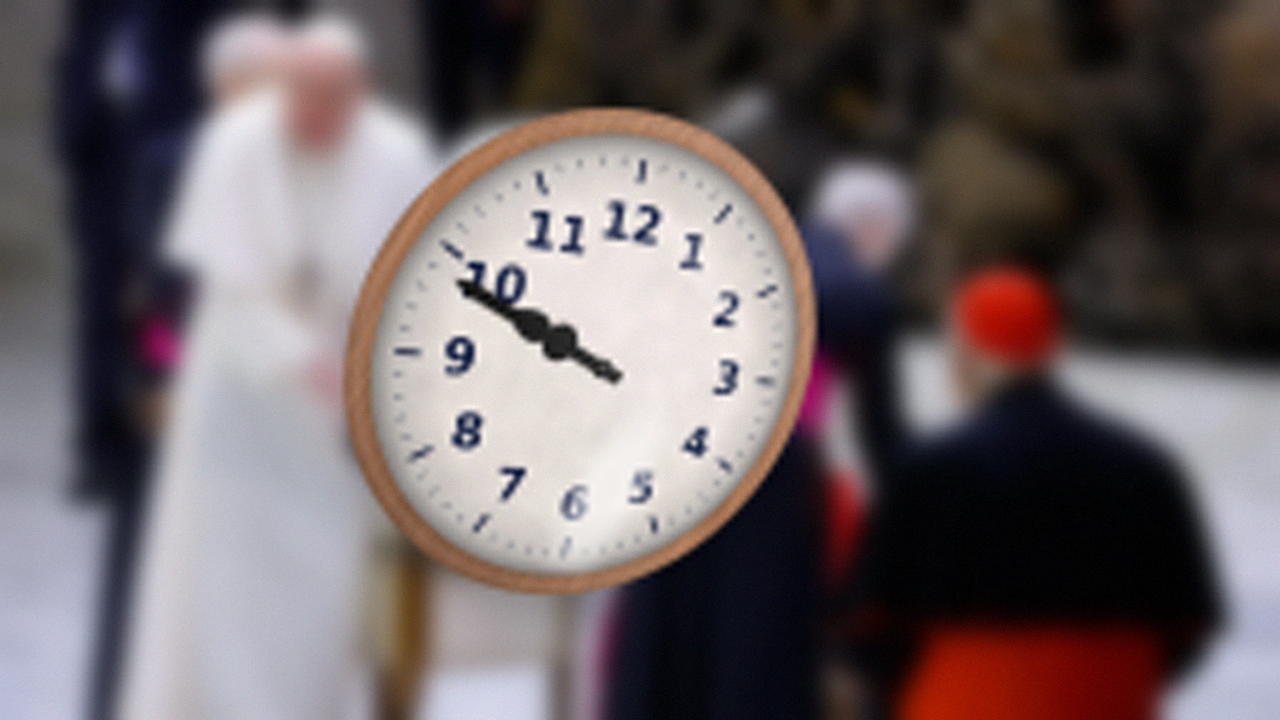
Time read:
9 h 49 min
